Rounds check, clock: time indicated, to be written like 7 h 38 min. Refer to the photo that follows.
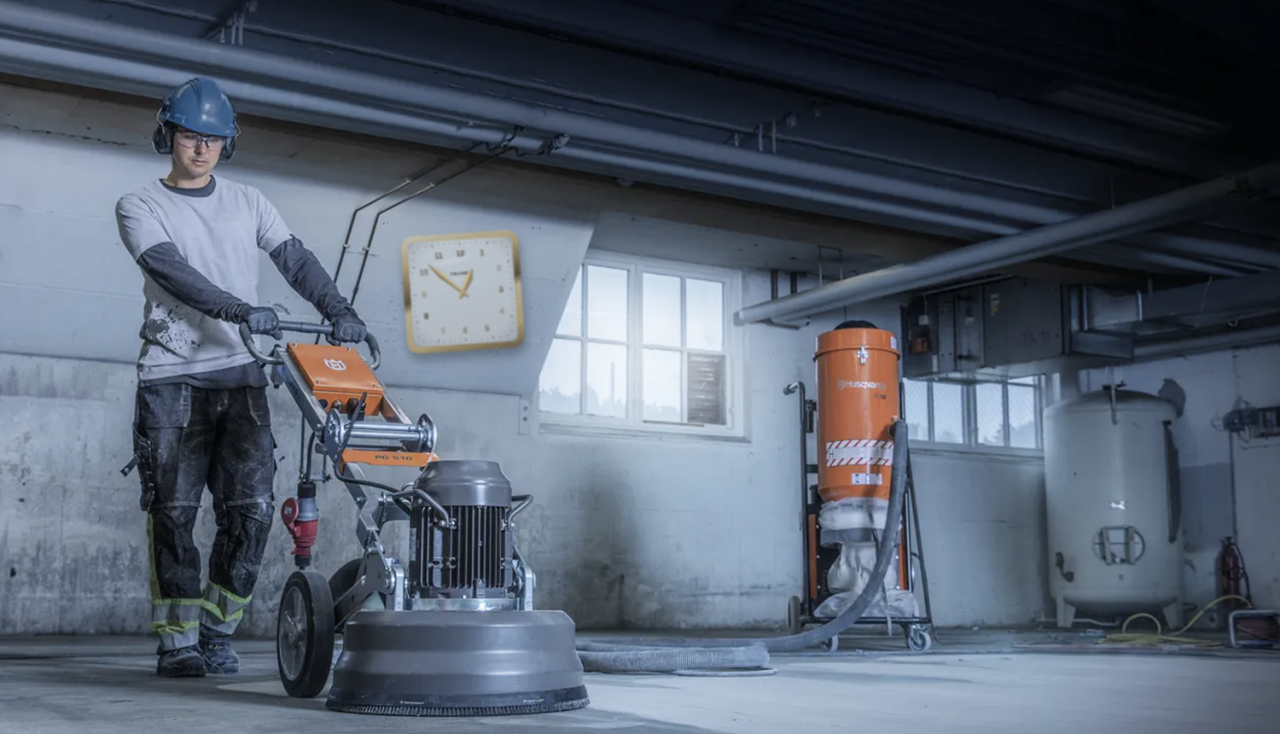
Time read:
12 h 52 min
